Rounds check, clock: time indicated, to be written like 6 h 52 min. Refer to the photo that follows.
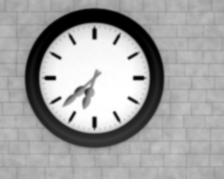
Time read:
6 h 38 min
